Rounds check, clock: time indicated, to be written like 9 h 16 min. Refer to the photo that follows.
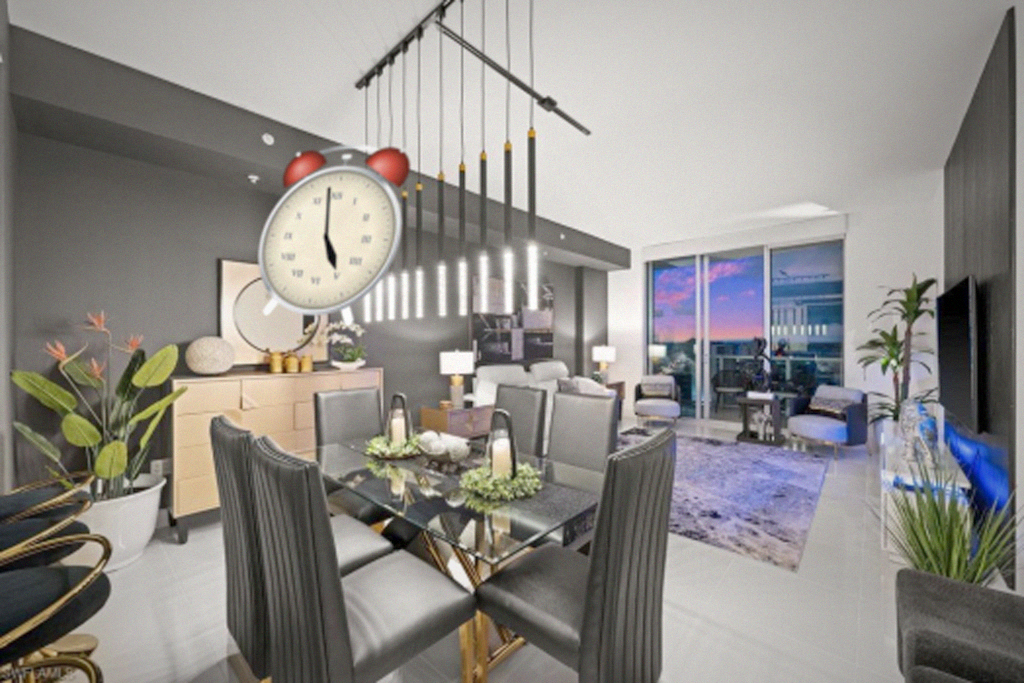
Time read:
4 h 58 min
